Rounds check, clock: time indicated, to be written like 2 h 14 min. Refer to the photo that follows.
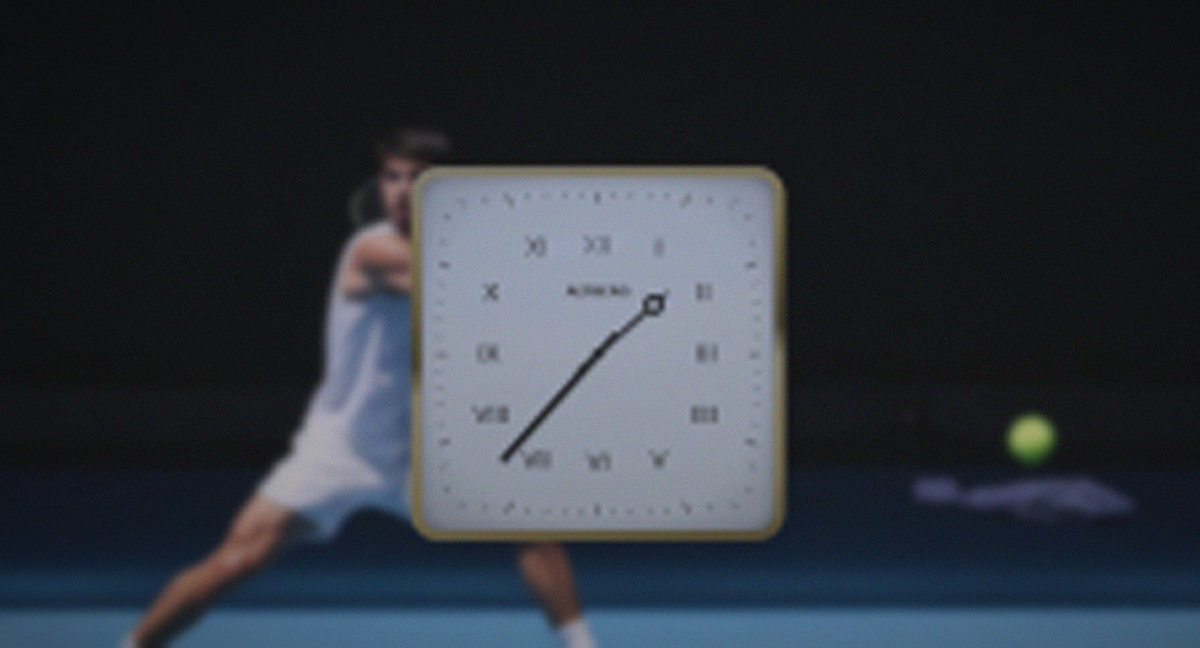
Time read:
1 h 37 min
